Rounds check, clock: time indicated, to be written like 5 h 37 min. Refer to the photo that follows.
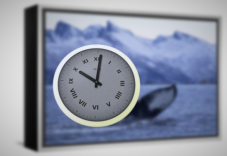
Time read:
10 h 01 min
